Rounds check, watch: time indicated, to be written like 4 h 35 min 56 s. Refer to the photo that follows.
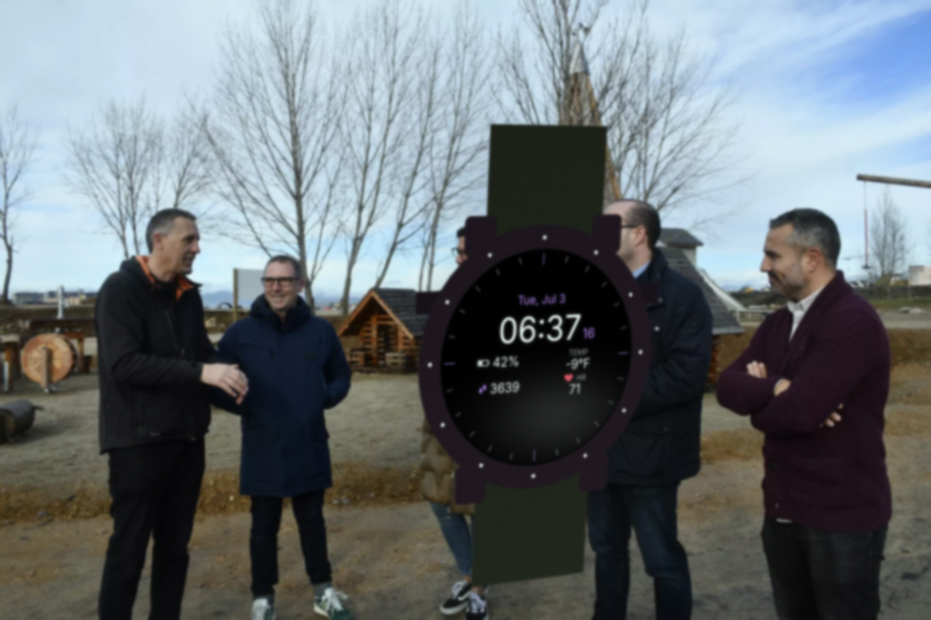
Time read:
6 h 37 min 16 s
